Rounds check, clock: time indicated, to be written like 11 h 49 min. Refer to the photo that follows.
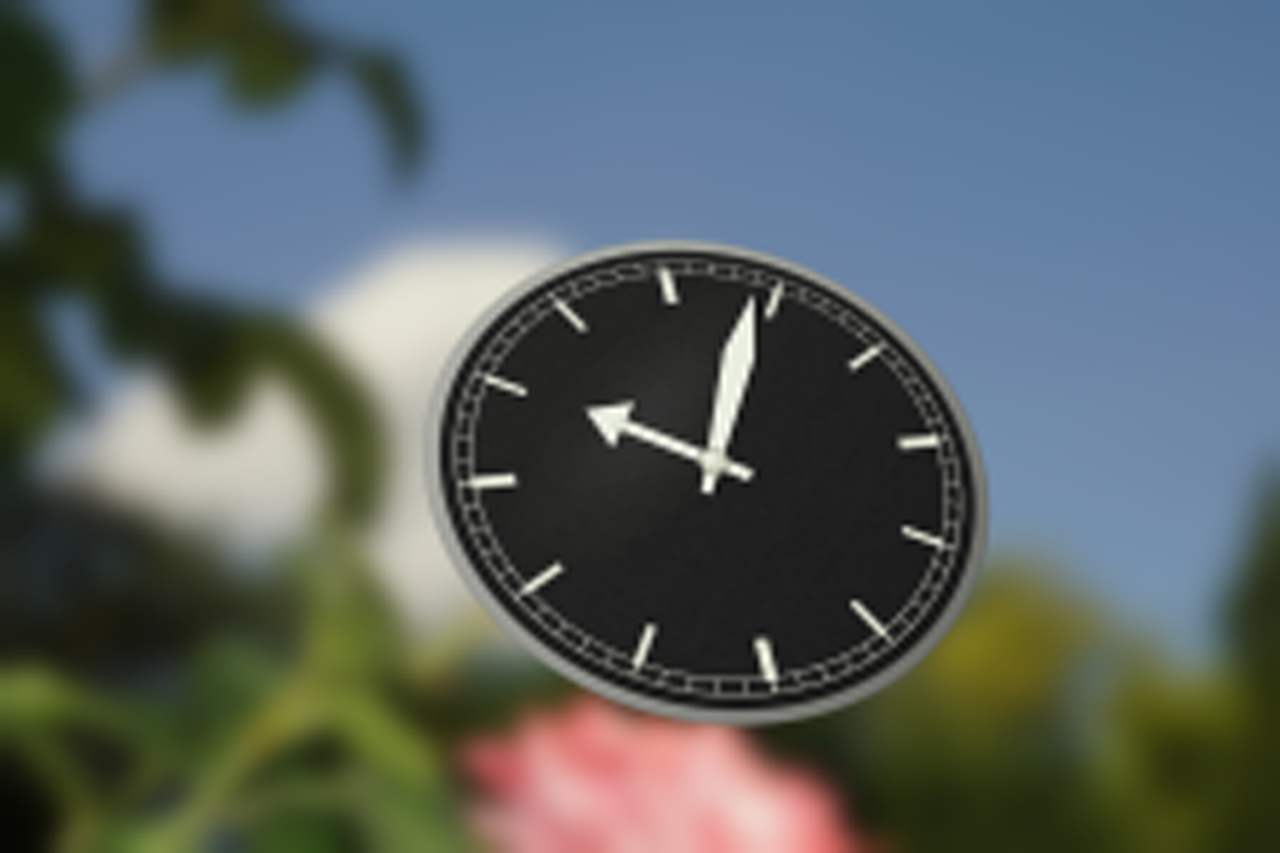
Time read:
10 h 04 min
